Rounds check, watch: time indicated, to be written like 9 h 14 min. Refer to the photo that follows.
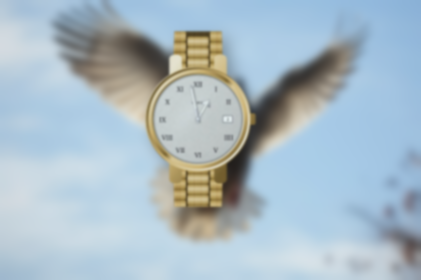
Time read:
12 h 58 min
